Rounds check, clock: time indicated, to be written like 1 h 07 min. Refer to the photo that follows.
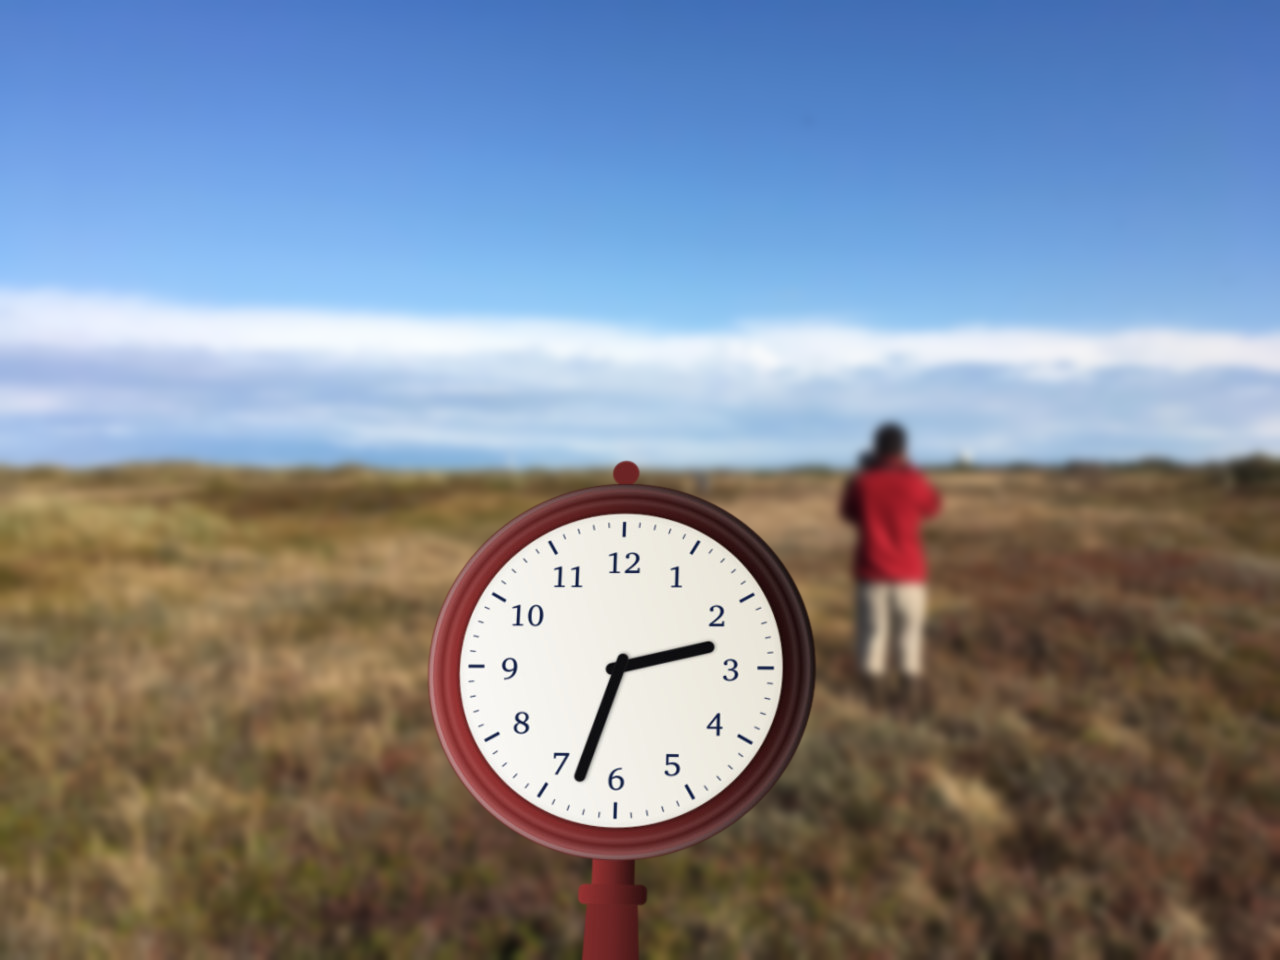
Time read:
2 h 33 min
